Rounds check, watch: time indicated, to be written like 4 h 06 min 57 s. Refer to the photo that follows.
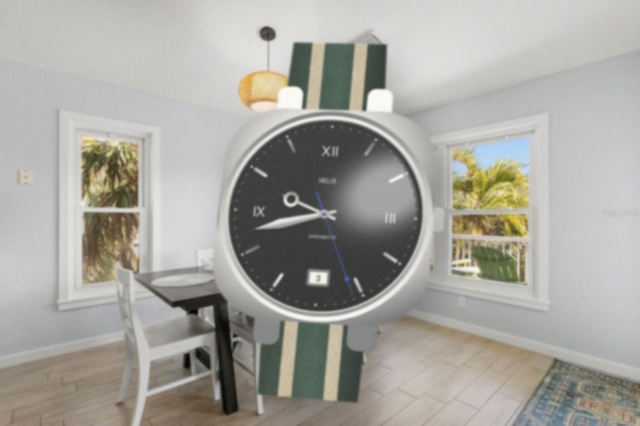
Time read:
9 h 42 min 26 s
